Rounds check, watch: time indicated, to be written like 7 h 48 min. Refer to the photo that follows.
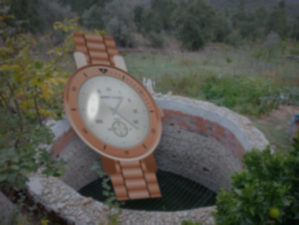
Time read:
1 h 22 min
